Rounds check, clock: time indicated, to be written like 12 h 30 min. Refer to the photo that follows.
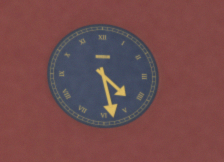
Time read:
4 h 28 min
